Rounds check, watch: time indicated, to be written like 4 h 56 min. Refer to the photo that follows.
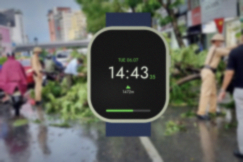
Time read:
14 h 43 min
